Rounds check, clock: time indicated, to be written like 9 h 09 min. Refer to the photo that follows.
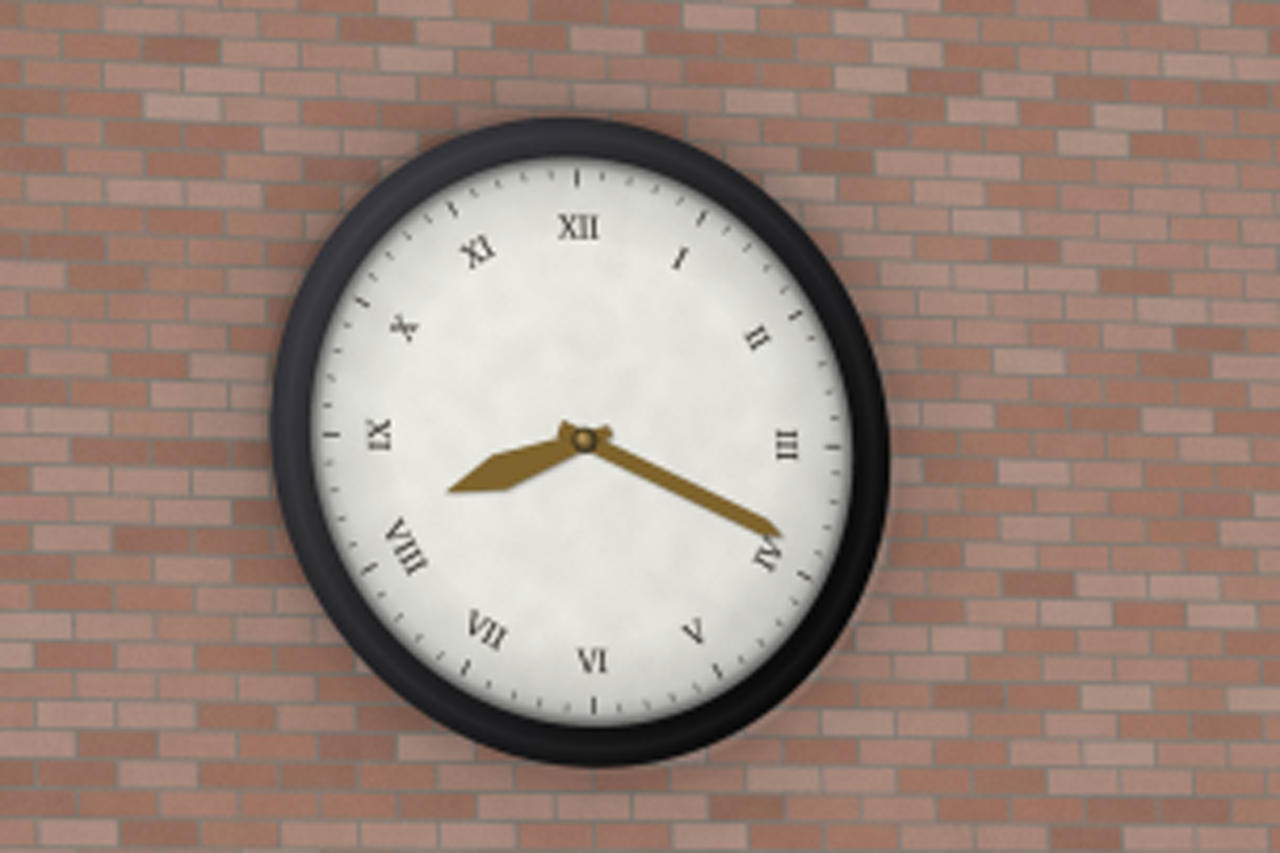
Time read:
8 h 19 min
